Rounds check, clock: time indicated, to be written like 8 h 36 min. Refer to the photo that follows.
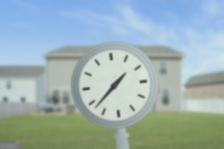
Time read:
1 h 38 min
